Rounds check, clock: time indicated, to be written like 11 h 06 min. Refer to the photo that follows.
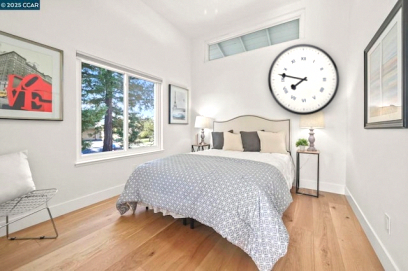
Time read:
7 h 47 min
